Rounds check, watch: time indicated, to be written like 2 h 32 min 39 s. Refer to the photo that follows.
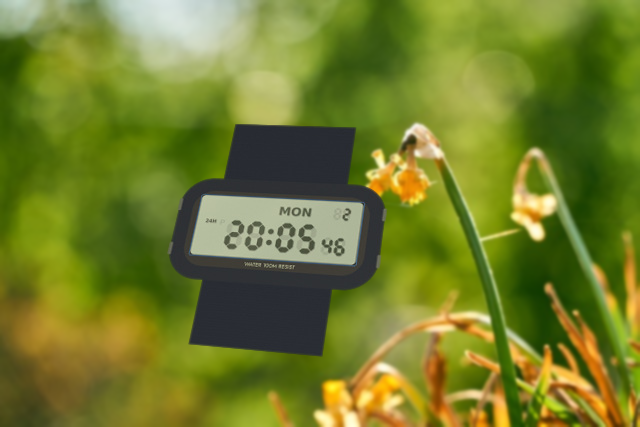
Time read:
20 h 05 min 46 s
